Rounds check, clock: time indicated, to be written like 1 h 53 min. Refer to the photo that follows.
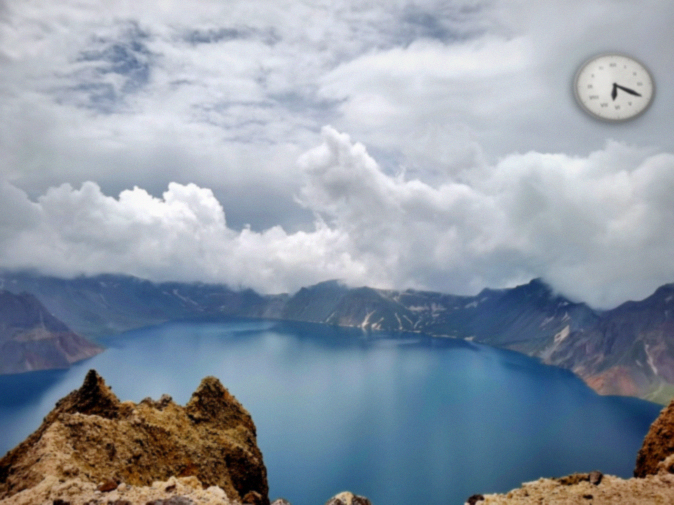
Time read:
6 h 20 min
